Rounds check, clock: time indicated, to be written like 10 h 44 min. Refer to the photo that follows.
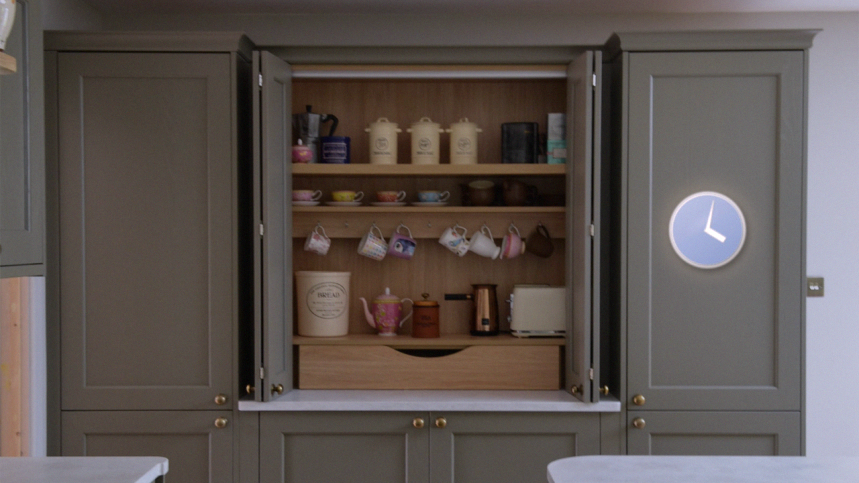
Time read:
4 h 02 min
